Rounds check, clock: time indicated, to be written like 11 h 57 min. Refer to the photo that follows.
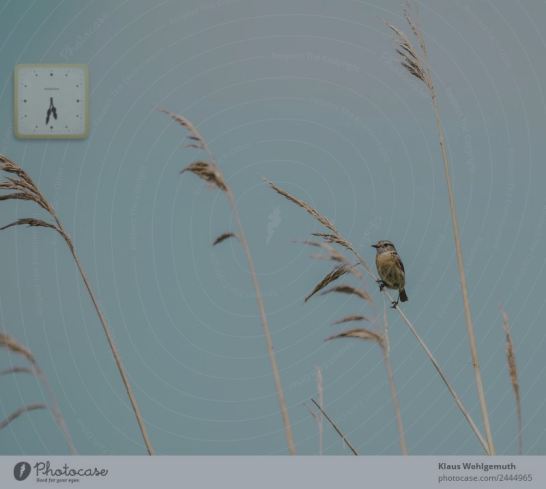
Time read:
5 h 32 min
